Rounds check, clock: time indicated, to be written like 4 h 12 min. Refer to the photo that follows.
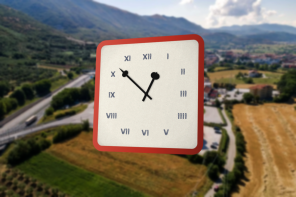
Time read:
12 h 52 min
